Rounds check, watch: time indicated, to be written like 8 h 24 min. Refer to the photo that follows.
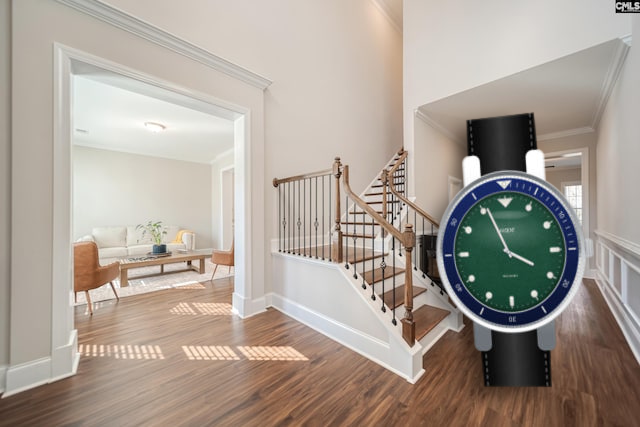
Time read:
3 h 56 min
